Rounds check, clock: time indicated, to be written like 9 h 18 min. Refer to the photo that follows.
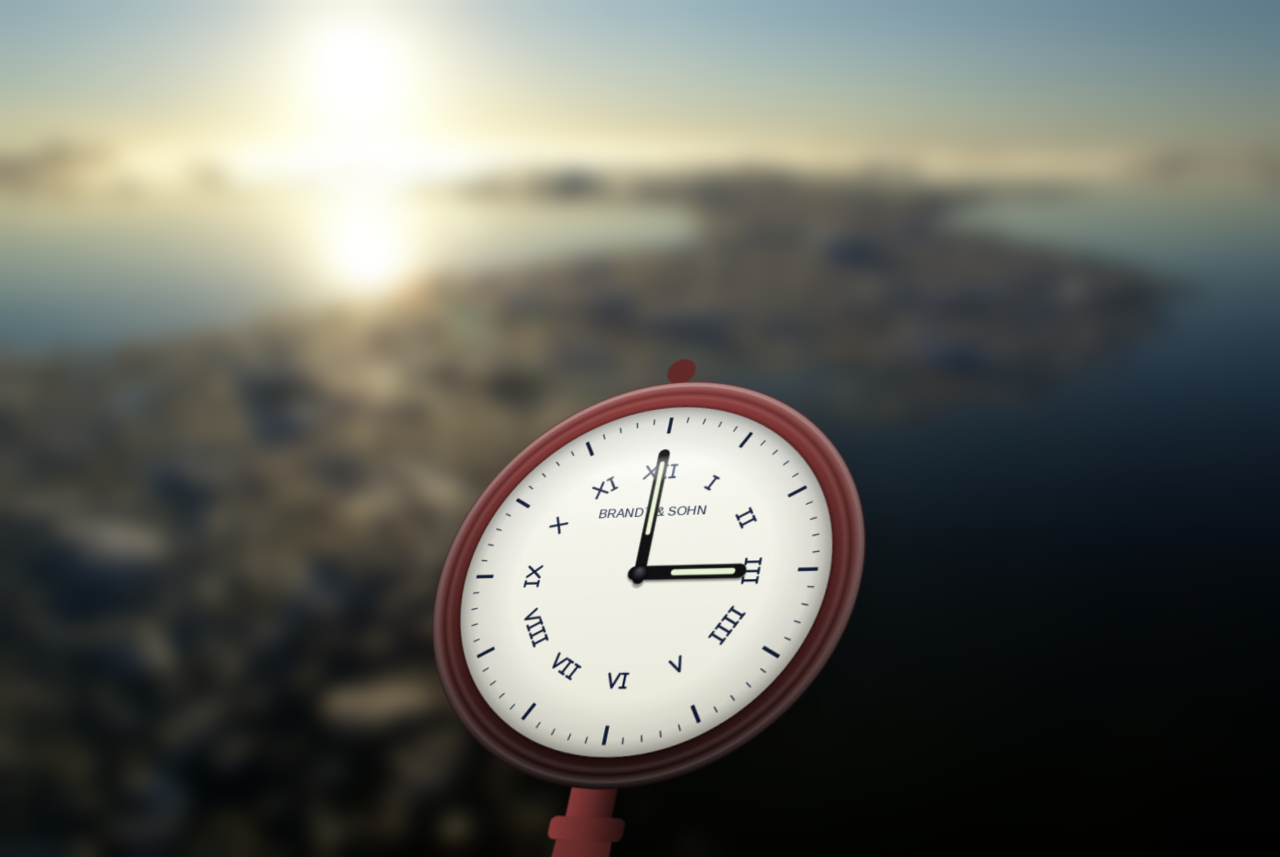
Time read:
3 h 00 min
